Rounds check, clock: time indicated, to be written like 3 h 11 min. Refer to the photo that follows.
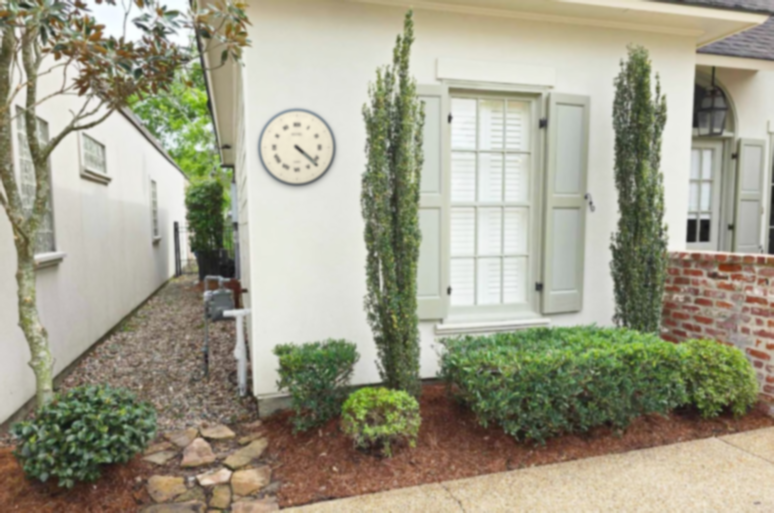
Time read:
4 h 22 min
